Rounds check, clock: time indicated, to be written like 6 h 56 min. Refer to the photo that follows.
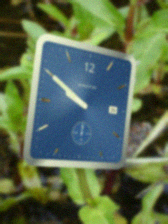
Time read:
9 h 50 min
